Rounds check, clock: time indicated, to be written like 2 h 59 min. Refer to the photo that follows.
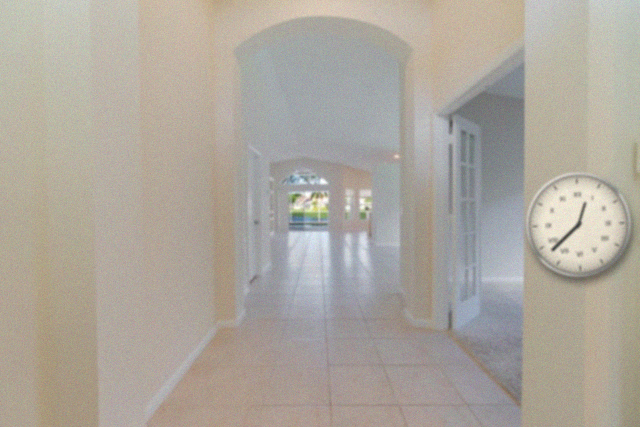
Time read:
12 h 38 min
